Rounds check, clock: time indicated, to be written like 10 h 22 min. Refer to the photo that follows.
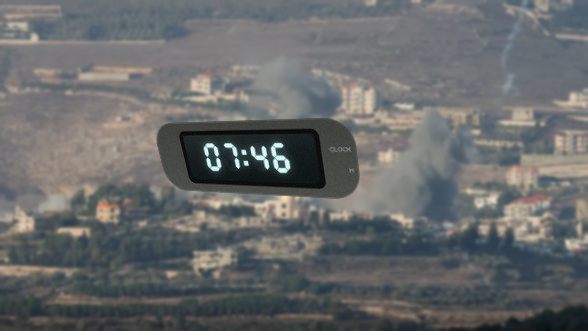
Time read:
7 h 46 min
